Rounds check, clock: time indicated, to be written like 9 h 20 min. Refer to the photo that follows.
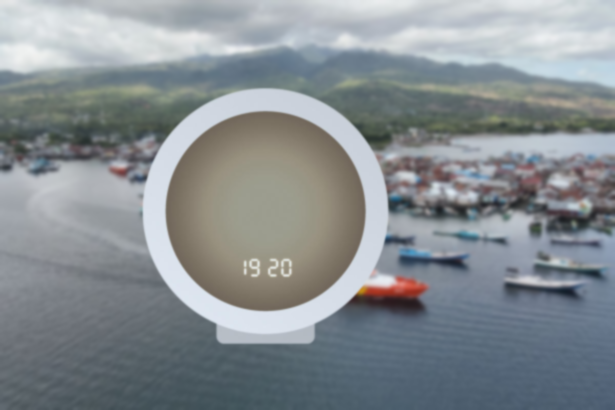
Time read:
19 h 20 min
